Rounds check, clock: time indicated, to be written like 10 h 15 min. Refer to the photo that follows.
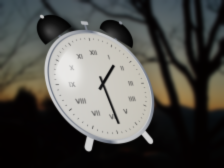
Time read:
1 h 29 min
